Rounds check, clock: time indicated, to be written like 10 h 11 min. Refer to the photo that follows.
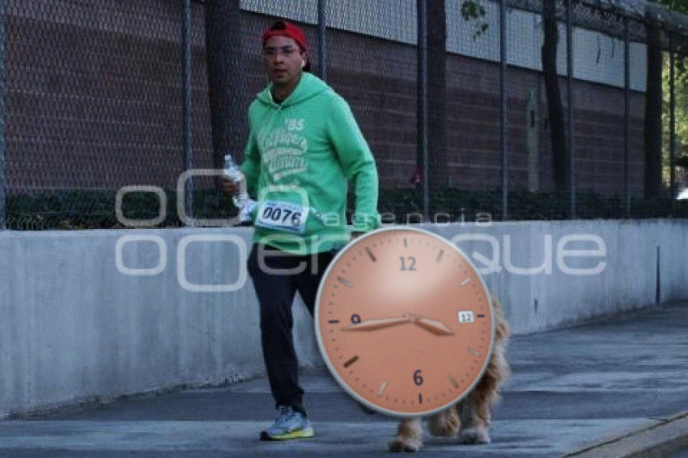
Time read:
3 h 44 min
